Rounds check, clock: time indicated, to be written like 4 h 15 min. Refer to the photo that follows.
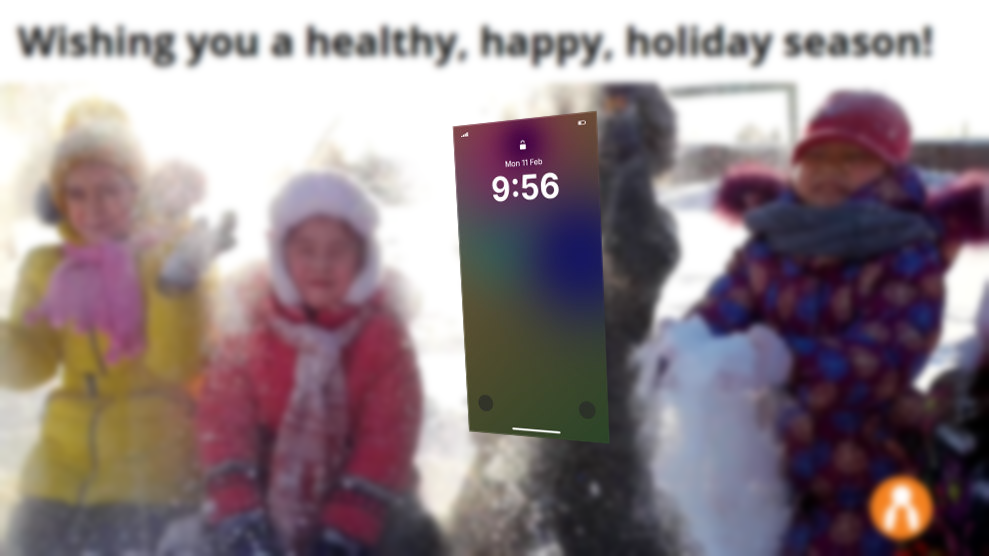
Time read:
9 h 56 min
